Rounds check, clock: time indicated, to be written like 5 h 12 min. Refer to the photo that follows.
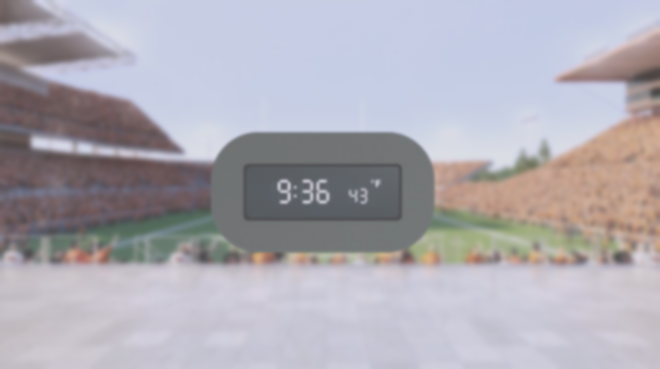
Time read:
9 h 36 min
